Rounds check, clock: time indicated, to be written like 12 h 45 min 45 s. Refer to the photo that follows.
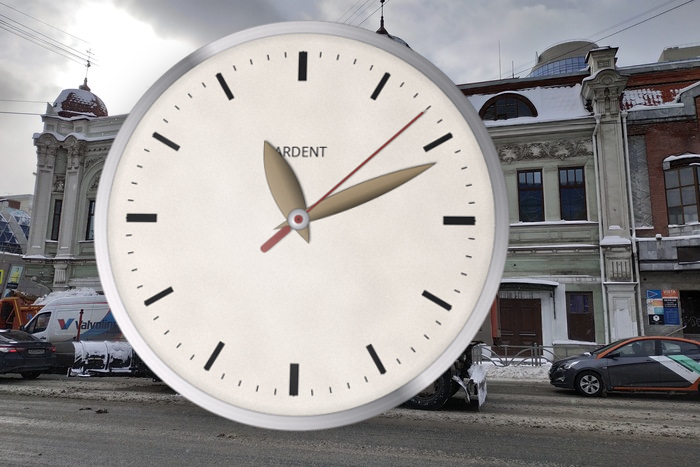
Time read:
11 h 11 min 08 s
